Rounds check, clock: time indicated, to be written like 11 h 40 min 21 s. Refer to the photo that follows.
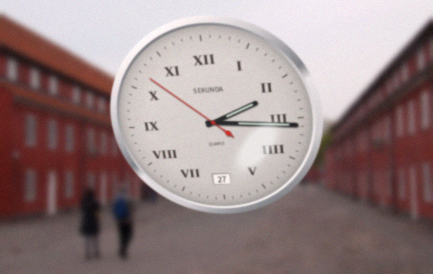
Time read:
2 h 15 min 52 s
